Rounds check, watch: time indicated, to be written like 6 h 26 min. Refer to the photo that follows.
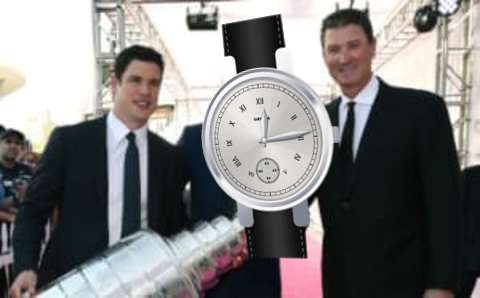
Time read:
12 h 14 min
